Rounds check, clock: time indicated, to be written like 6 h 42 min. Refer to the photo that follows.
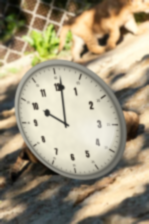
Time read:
10 h 01 min
